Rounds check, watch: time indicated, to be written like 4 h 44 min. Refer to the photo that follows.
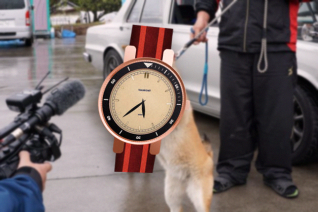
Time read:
5 h 38 min
